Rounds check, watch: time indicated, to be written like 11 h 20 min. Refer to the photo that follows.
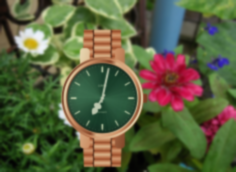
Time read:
7 h 02 min
